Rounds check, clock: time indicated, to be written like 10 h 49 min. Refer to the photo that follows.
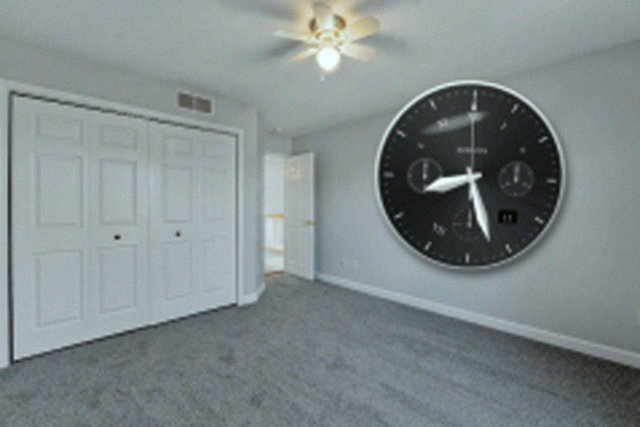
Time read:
8 h 27 min
